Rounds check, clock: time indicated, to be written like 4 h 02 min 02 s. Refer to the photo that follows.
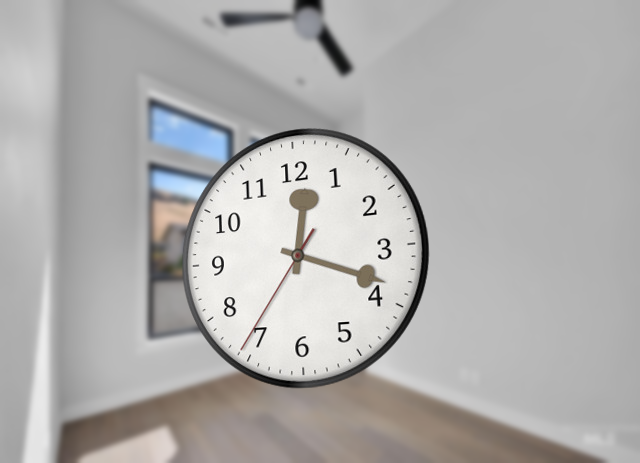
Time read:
12 h 18 min 36 s
